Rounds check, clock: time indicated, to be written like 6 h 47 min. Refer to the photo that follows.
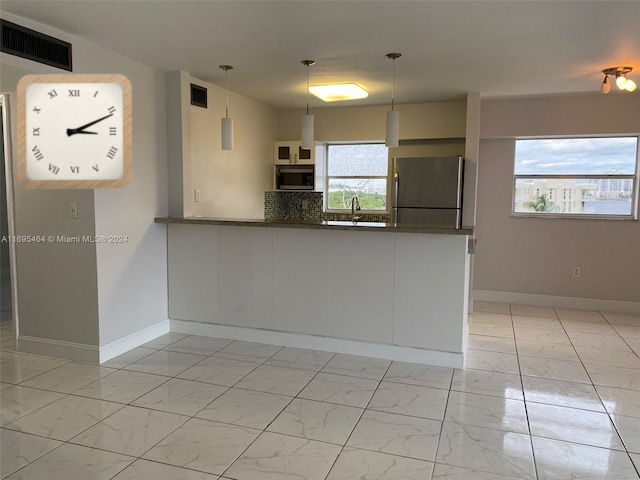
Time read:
3 h 11 min
